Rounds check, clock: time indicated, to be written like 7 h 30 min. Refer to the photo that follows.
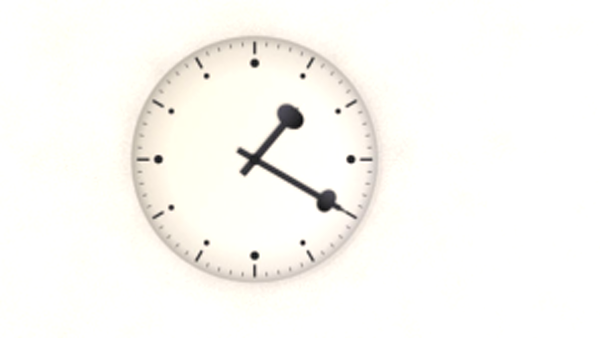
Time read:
1 h 20 min
